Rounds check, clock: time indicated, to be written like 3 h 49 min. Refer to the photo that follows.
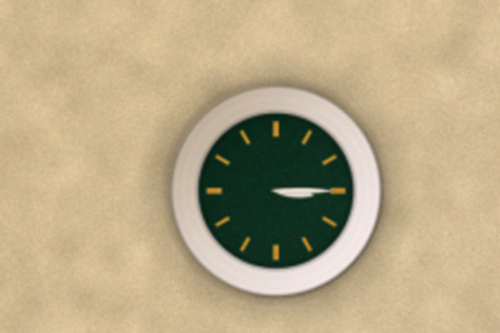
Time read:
3 h 15 min
